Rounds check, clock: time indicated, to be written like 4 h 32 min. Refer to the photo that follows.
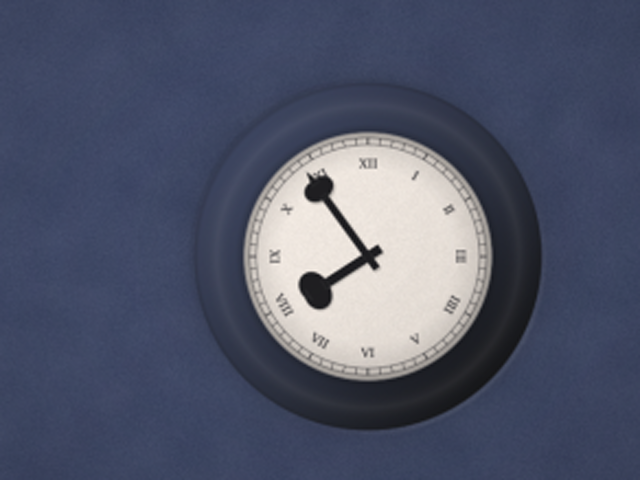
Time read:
7 h 54 min
